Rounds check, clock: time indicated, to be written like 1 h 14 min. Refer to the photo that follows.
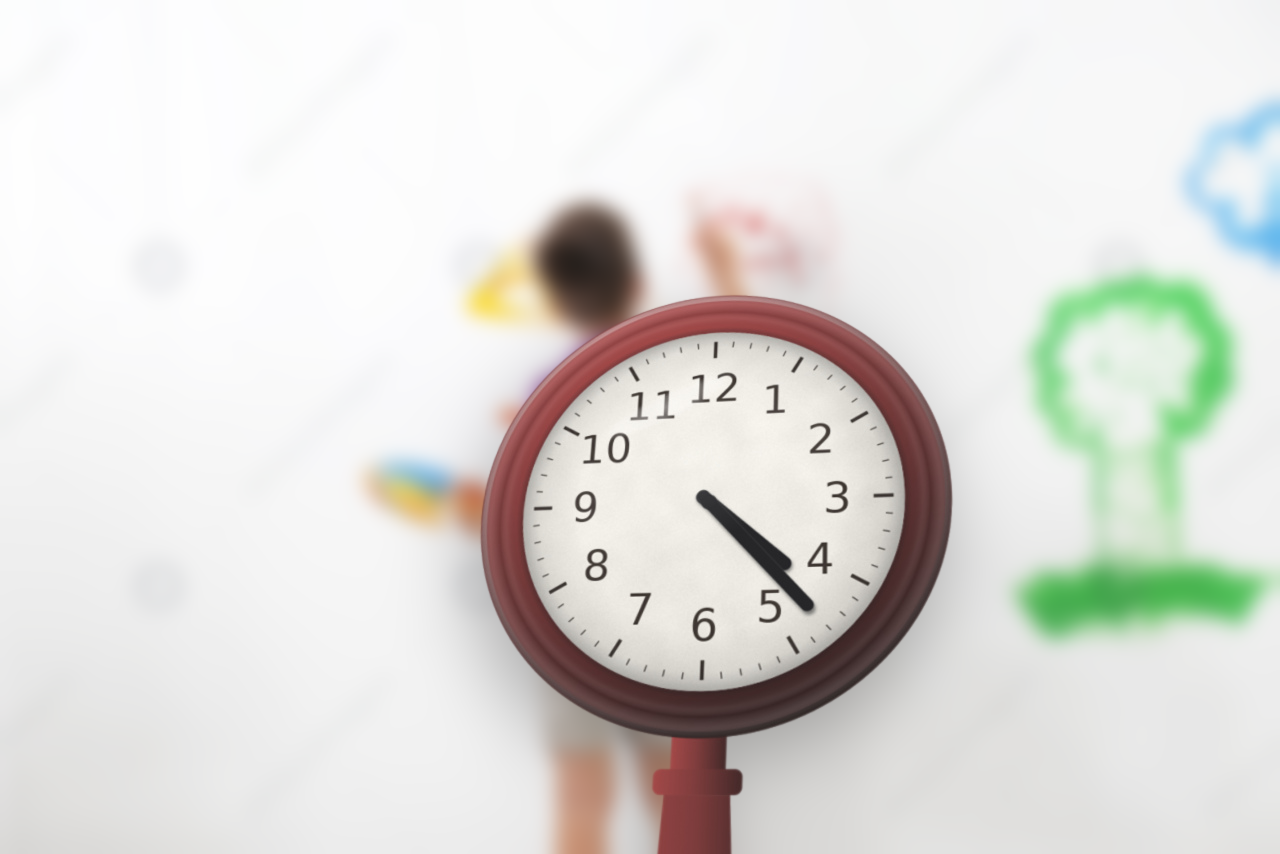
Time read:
4 h 23 min
